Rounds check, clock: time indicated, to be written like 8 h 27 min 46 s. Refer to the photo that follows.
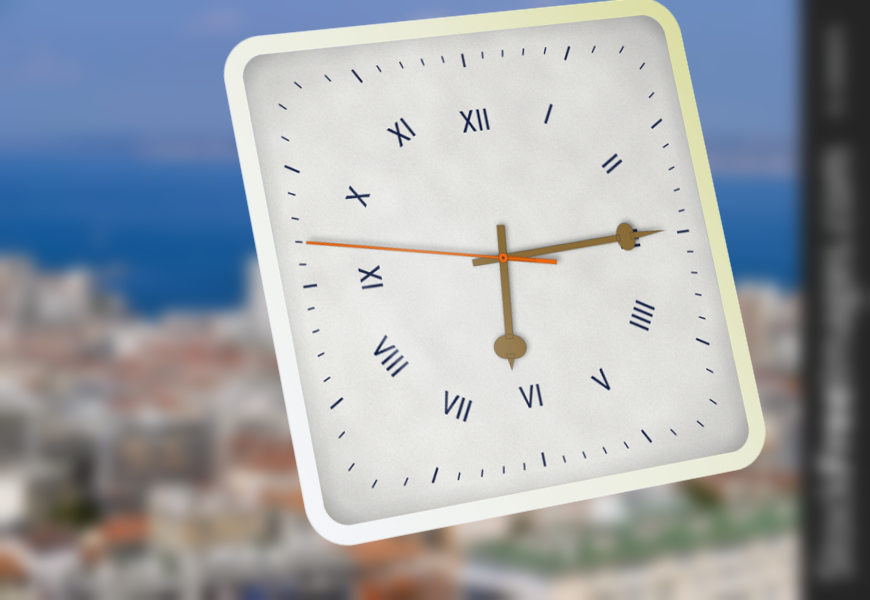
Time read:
6 h 14 min 47 s
